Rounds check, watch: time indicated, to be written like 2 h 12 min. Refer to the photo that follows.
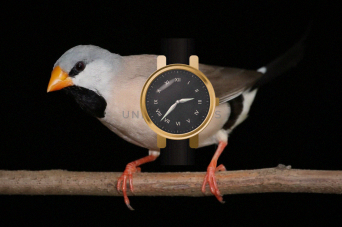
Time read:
2 h 37 min
